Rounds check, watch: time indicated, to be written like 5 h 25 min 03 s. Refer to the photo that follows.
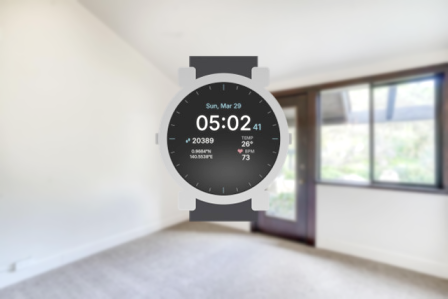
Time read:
5 h 02 min 41 s
